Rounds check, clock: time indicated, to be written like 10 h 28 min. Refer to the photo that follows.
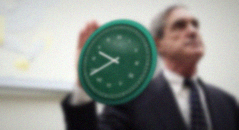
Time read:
9 h 39 min
